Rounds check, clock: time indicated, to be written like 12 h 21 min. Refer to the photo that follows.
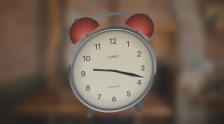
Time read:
9 h 18 min
